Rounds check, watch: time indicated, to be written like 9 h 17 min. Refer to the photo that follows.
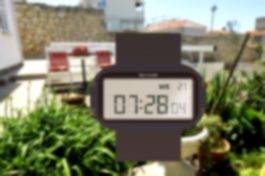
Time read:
7 h 28 min
